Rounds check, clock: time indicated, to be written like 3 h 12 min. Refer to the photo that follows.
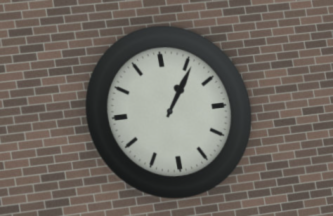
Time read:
1 h 06 min
